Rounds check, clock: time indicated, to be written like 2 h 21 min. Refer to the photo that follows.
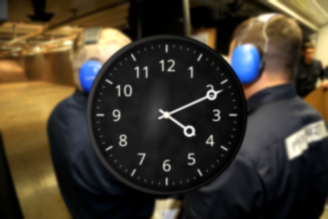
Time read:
4 h 11 min
